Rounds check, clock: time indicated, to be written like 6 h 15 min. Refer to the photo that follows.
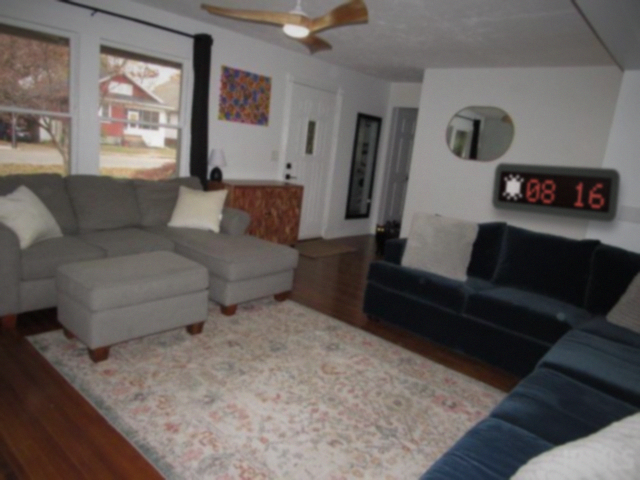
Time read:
8 h 16 min
